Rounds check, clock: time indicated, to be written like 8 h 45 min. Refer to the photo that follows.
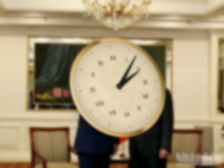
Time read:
2 h 07 min
